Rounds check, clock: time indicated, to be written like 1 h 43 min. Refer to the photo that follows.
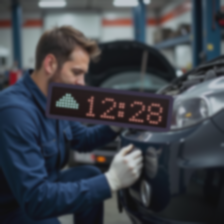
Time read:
12 h 28 min
